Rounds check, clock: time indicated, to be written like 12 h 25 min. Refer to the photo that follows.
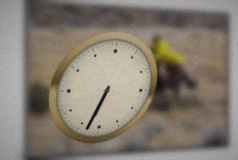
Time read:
6 h 33 min
